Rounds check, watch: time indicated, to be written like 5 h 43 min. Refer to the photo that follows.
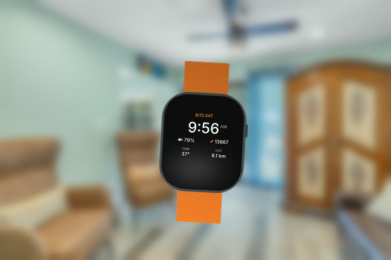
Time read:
9 h 56 min
